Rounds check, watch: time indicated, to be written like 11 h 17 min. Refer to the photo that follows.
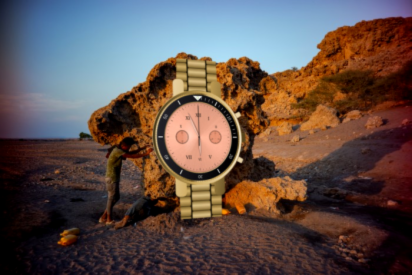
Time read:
5 h 56 min
